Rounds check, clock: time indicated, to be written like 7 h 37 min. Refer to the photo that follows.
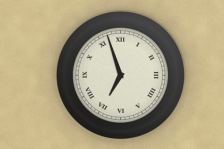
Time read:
6 h 57 min
